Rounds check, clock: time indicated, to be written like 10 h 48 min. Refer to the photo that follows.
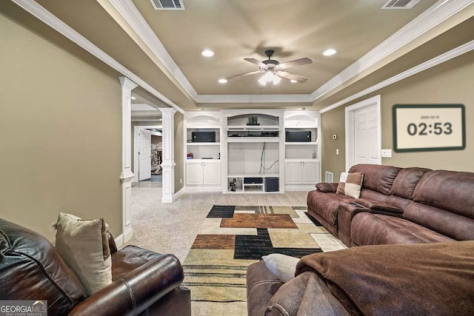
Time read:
2 h 53 min
